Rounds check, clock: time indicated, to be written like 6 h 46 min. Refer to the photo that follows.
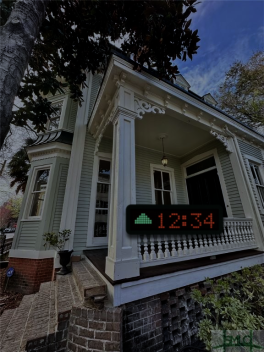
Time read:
12 h 34 min
